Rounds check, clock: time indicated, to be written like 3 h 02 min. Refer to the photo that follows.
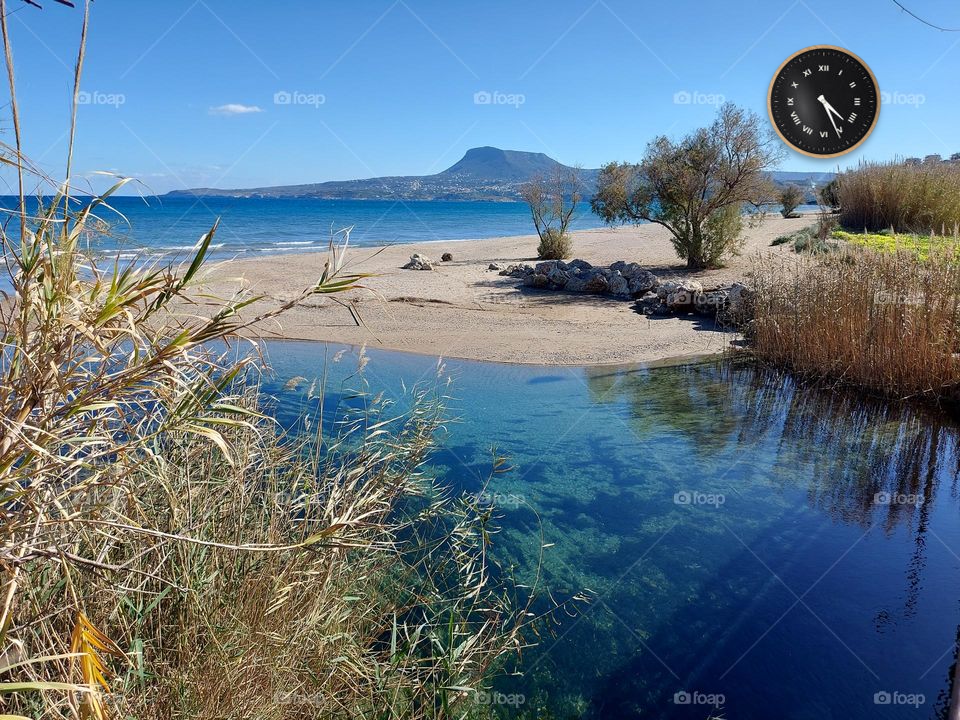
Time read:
4 h 26 min
